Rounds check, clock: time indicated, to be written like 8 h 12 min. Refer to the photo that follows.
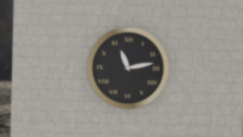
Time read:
11 h 13 min
